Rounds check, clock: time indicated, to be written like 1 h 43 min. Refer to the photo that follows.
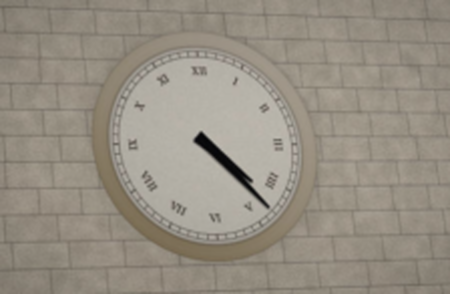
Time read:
4 h 23 min
